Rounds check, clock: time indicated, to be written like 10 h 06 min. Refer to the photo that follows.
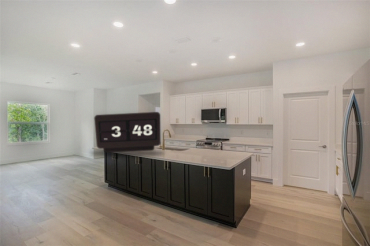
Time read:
3 h 48 min
